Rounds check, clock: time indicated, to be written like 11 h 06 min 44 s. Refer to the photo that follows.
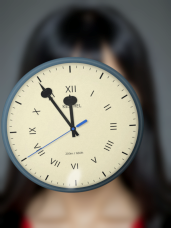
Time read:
11 h 54 min 40 s
